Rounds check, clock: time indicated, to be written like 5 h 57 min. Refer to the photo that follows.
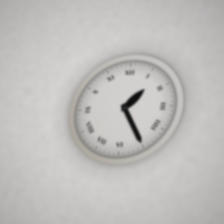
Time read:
1 h 25 min
